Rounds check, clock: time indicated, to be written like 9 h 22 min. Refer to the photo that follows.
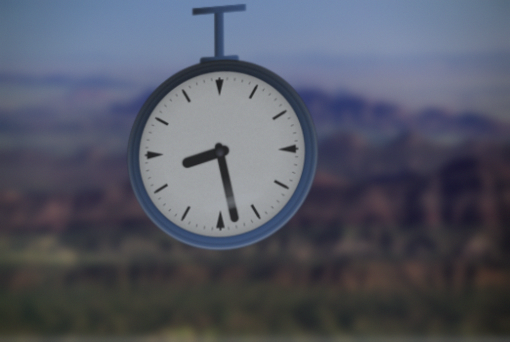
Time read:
8 h 28 min
